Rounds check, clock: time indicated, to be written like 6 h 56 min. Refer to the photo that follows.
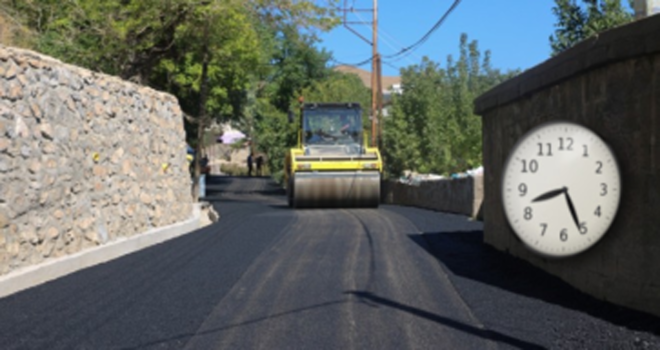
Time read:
8 h 26 min
